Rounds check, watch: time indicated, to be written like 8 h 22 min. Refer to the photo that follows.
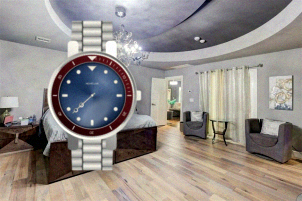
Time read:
7 h 38 min
